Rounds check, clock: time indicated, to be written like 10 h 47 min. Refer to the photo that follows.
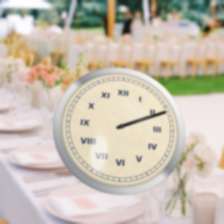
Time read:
2 h 11 min
